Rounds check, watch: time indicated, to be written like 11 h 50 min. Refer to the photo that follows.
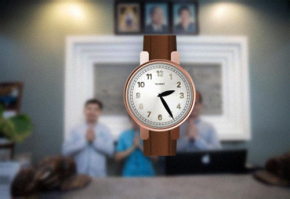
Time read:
2 h 25 min
